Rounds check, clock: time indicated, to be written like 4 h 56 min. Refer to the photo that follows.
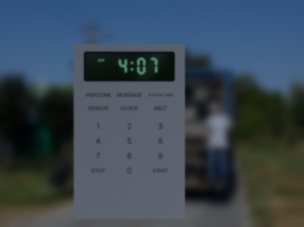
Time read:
4 h 07 min
